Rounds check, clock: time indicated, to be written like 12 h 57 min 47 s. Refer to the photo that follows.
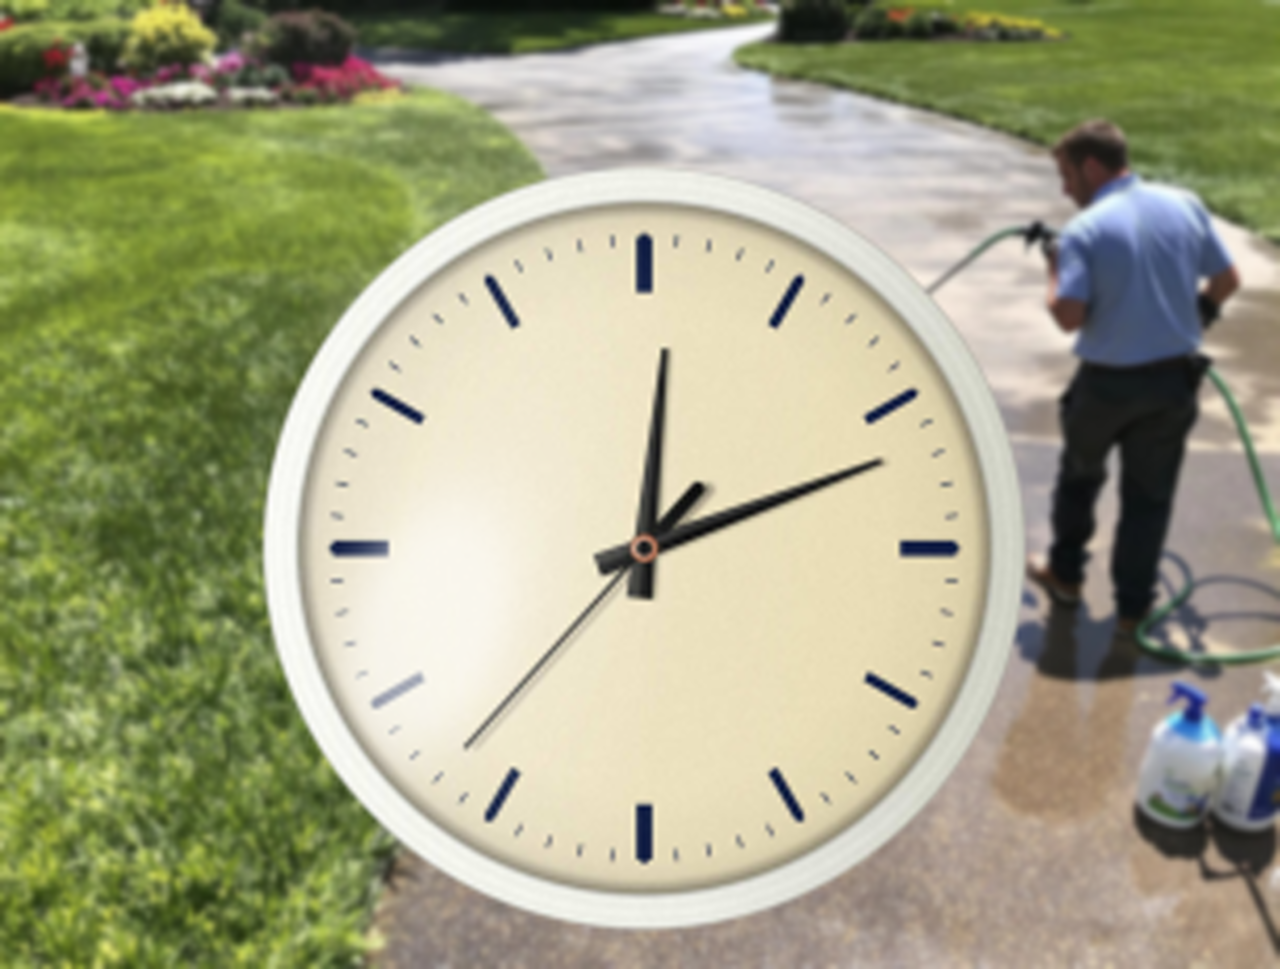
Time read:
12 h 11 min 37 s
